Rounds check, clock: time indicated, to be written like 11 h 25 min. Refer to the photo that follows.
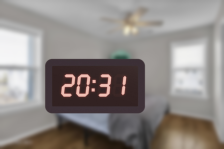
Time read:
20 h 31 min
